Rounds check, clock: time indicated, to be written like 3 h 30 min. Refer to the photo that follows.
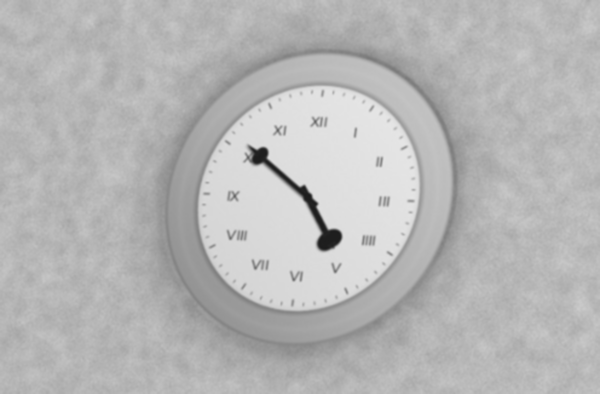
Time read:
4 h 51 min
